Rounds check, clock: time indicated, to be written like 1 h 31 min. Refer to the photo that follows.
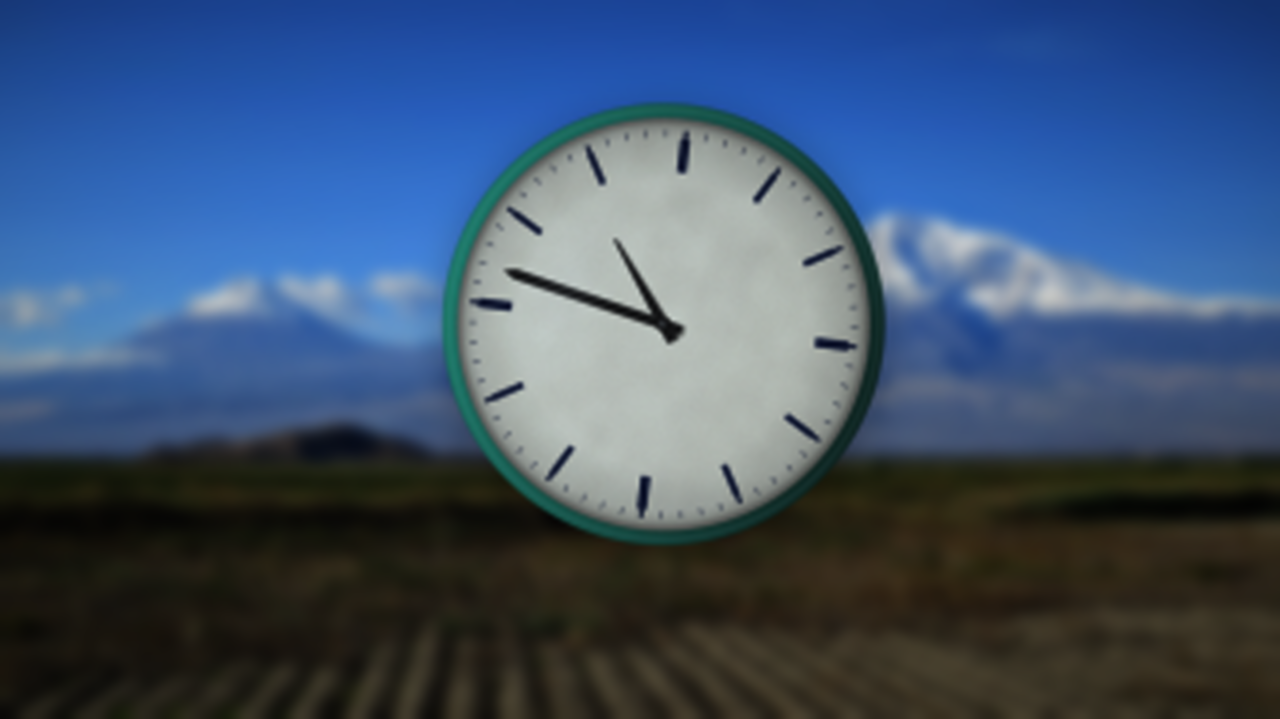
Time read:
10 h 47 min
